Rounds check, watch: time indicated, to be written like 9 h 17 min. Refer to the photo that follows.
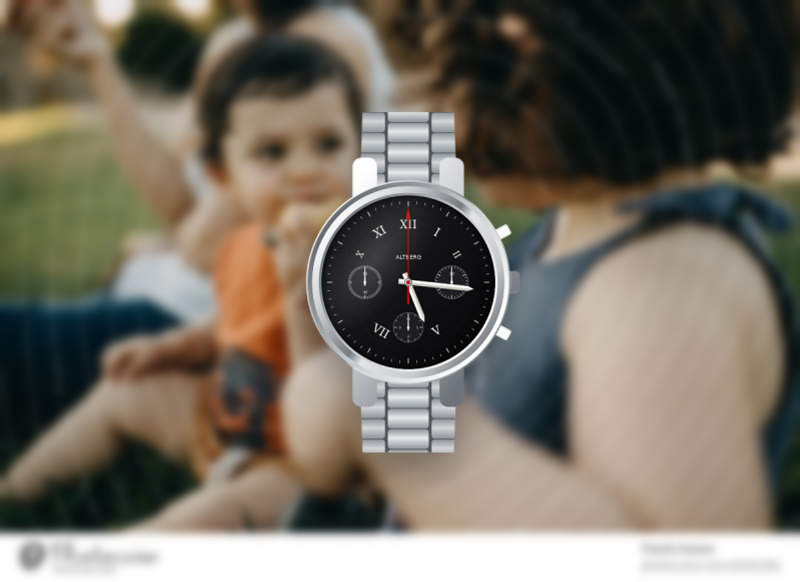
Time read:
5 h 16 min
